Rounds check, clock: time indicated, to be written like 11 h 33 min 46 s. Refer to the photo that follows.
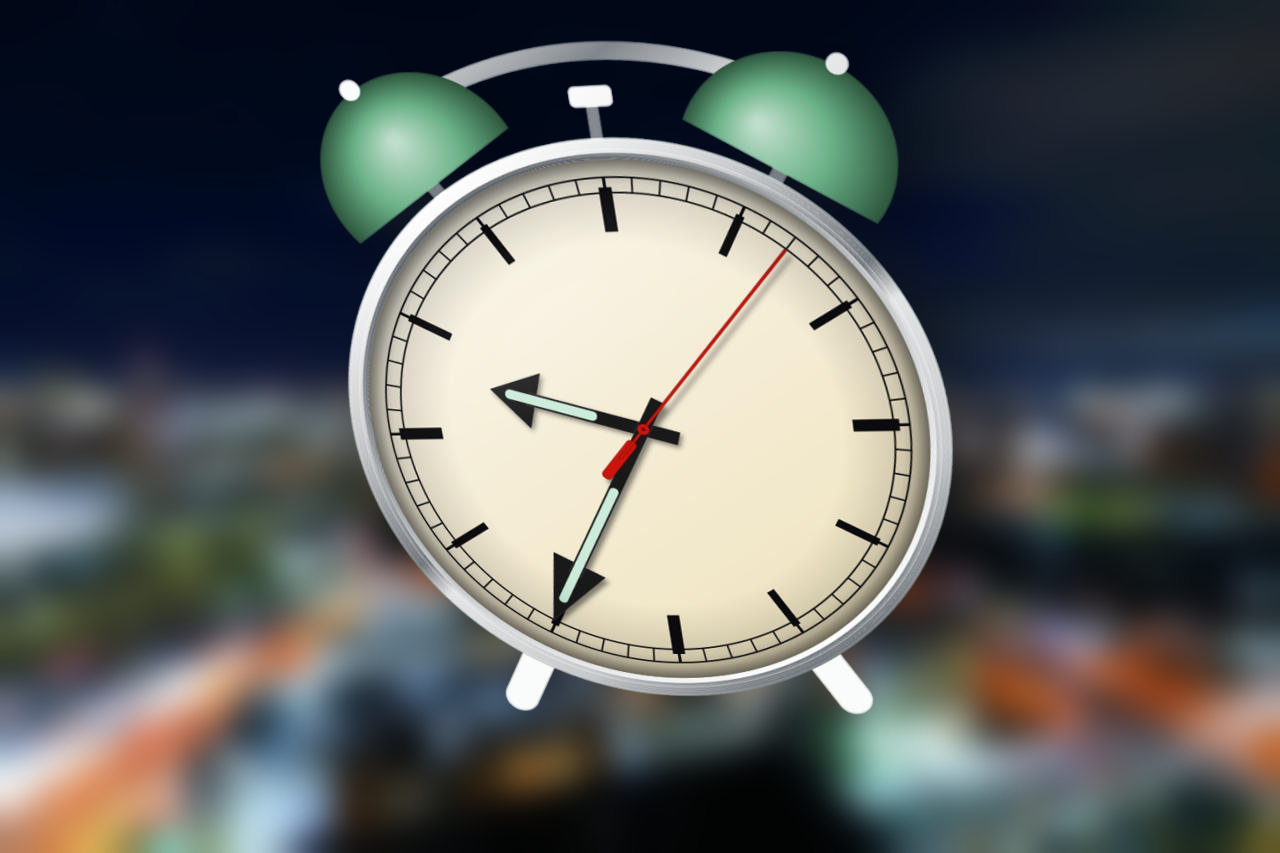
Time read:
9 h 35 min 07 s
